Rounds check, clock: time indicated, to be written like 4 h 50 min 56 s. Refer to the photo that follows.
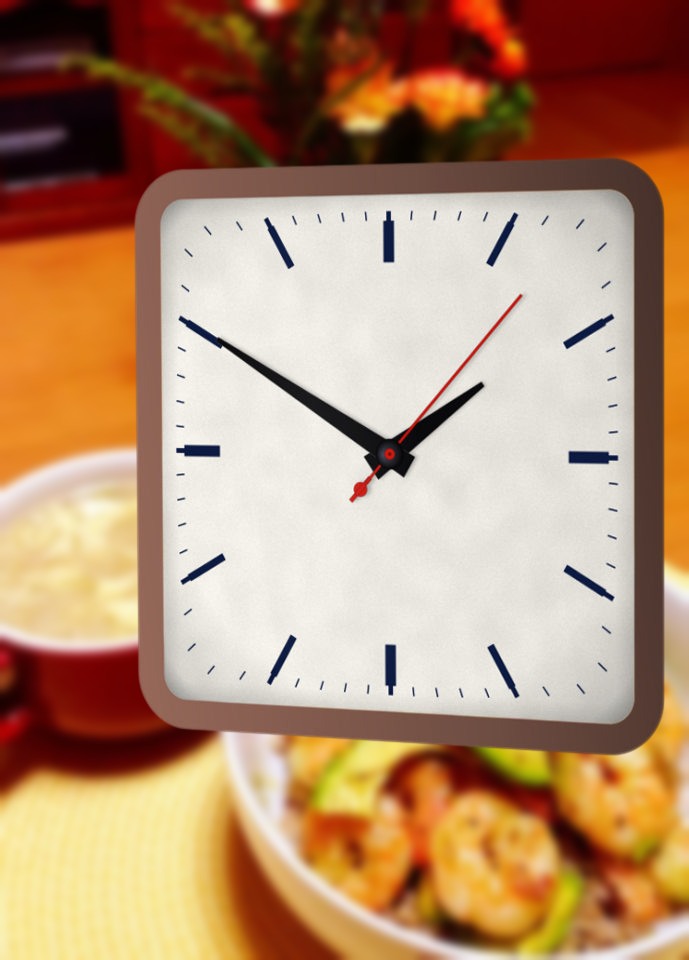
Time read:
1 h 50 min 07 s
